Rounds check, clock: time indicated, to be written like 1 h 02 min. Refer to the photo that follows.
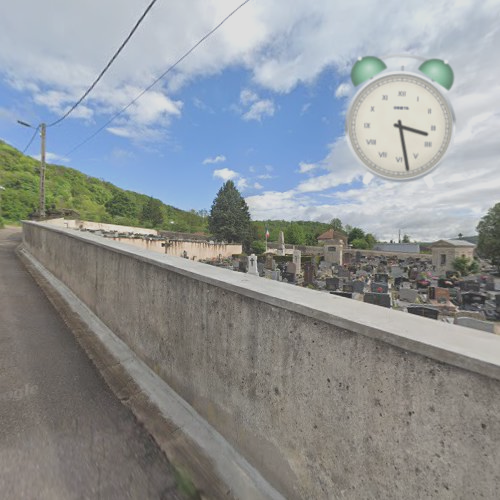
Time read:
3 h 28 min
